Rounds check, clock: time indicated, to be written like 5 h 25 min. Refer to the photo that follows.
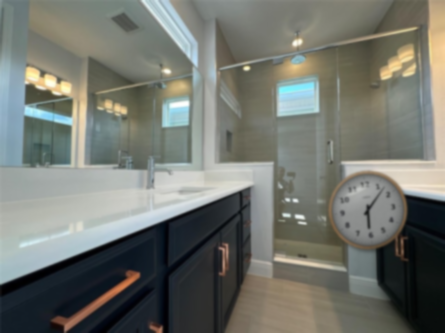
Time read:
6 h 07 min
